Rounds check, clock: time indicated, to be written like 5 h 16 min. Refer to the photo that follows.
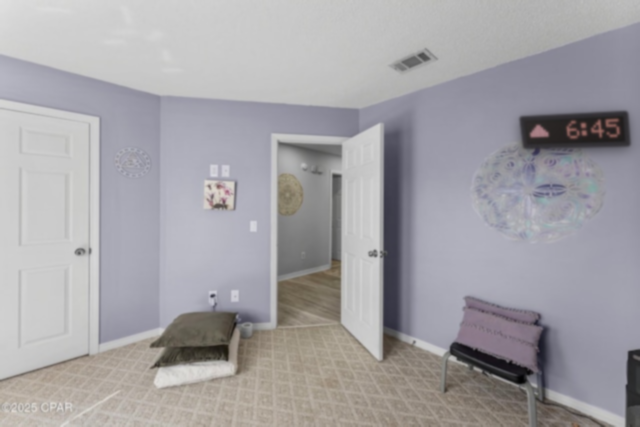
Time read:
6 h 45 min
